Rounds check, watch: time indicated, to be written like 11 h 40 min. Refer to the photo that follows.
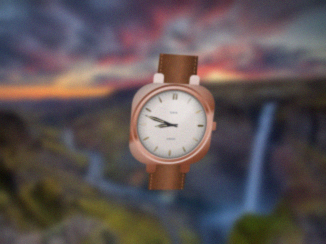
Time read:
8 h 48 min
